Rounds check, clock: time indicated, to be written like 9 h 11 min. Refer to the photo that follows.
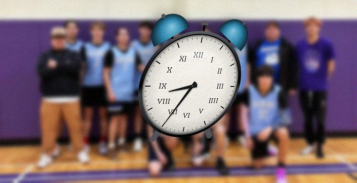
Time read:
8 h 35 min
